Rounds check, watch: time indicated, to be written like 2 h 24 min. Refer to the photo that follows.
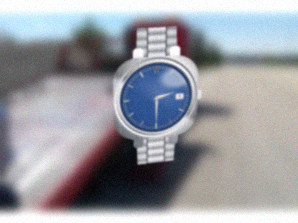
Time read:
2 h 30 min
